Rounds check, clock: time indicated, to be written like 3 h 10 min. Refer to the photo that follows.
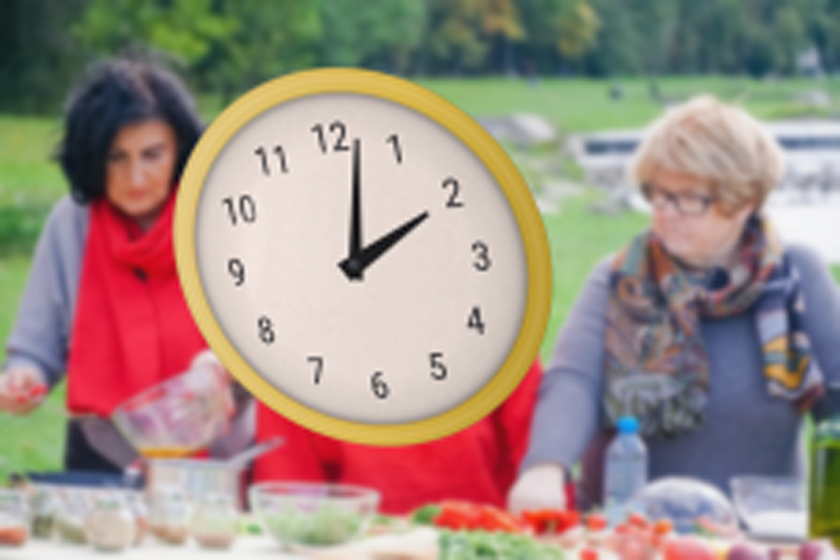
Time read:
2 h 02 min
